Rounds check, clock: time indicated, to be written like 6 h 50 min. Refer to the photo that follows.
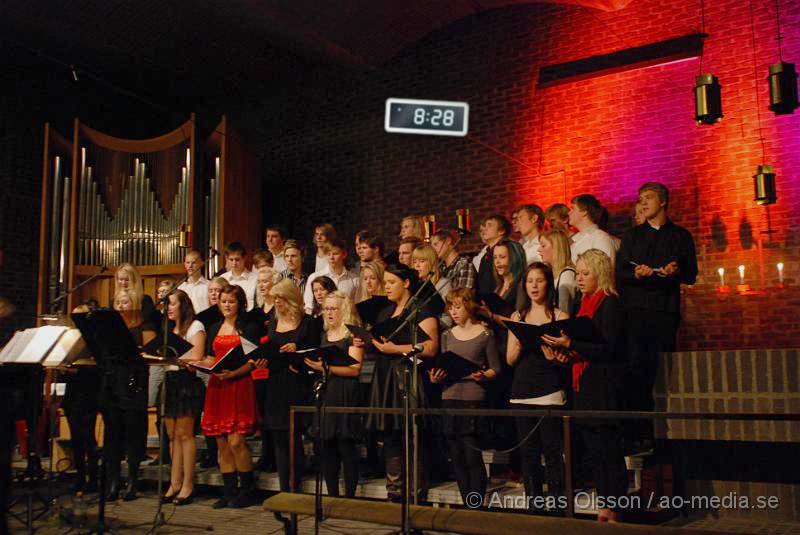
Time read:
8 h 28 min
